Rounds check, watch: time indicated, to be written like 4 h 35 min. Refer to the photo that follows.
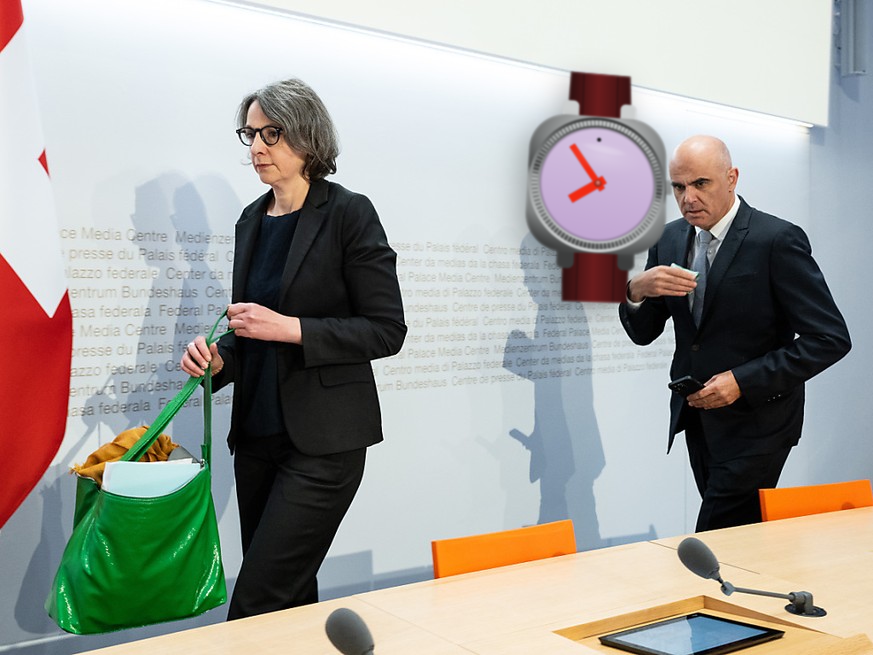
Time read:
7 h 54 min
